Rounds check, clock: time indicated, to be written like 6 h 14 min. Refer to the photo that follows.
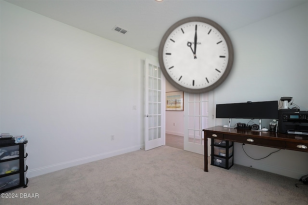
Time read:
11 h 00 min
